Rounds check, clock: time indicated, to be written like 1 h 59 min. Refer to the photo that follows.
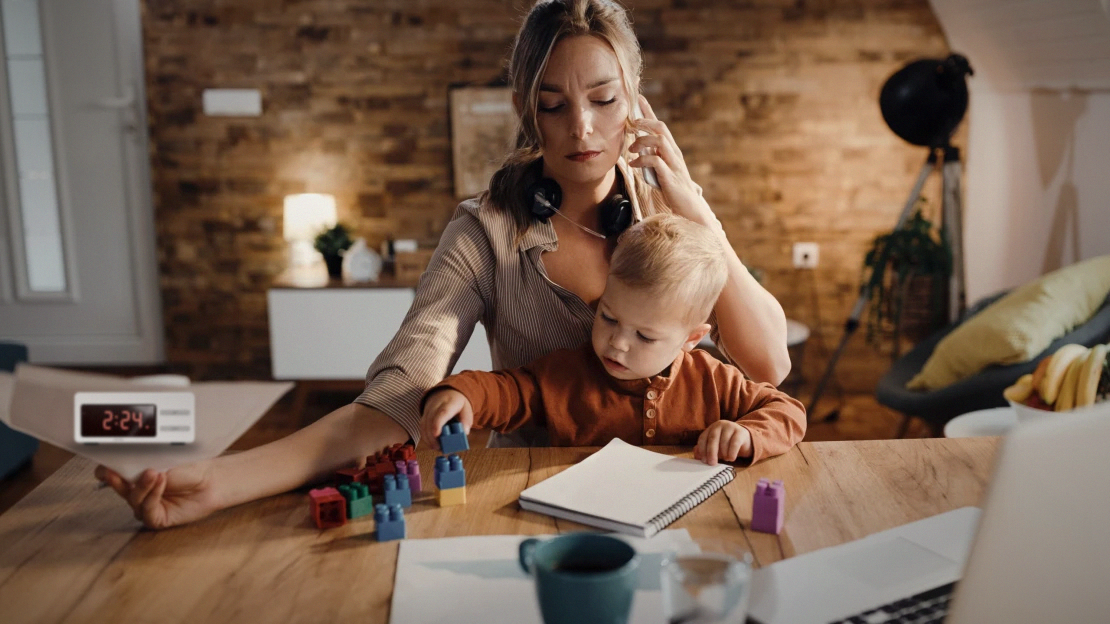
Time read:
2 h 24 min
